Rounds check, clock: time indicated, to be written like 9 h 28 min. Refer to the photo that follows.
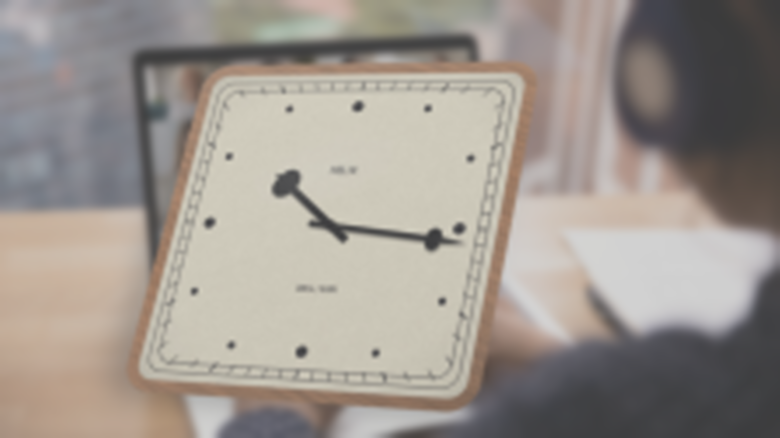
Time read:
10 h 16 min
